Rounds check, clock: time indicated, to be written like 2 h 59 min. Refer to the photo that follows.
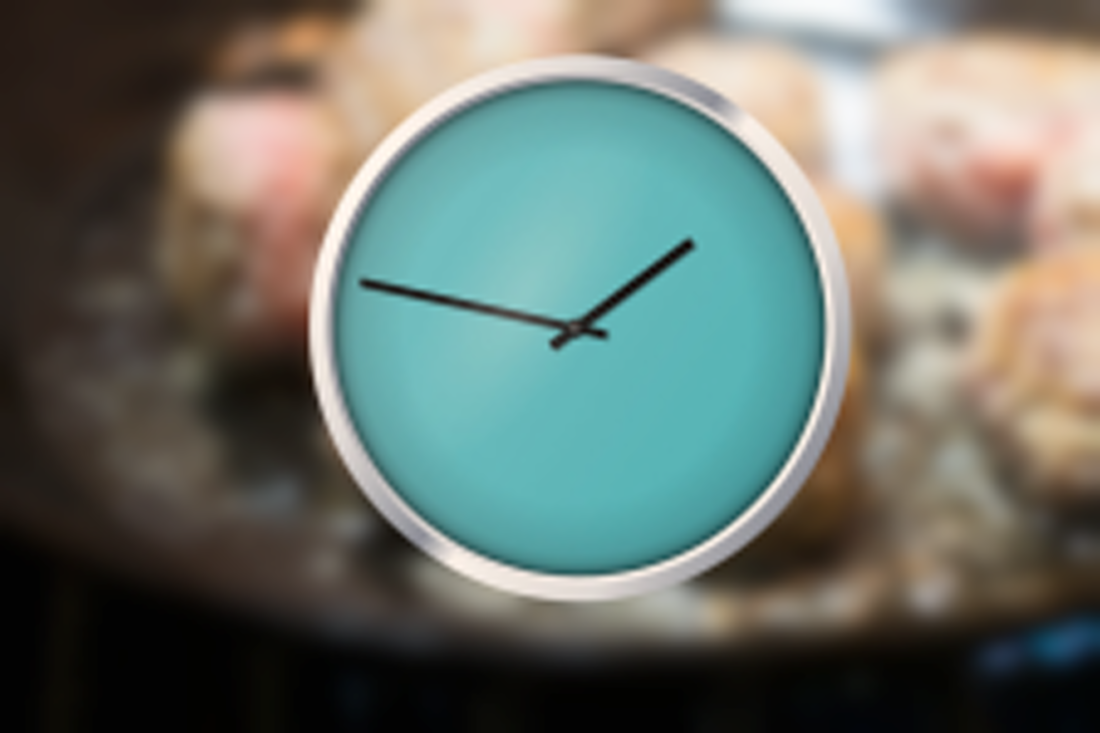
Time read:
1 h 47 min
